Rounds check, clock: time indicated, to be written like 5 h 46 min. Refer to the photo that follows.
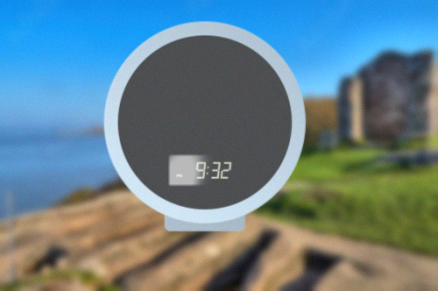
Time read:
9 h 32 min
